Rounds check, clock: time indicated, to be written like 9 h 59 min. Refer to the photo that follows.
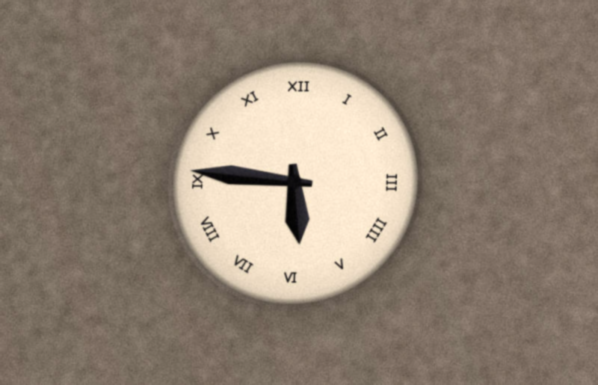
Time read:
5 h 46 min
